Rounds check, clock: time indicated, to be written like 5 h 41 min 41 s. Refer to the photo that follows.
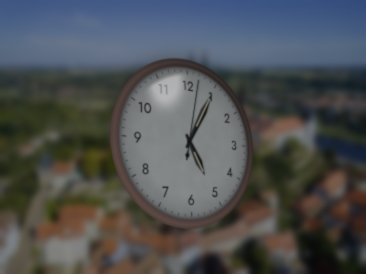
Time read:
5 h 05 min 02 s
